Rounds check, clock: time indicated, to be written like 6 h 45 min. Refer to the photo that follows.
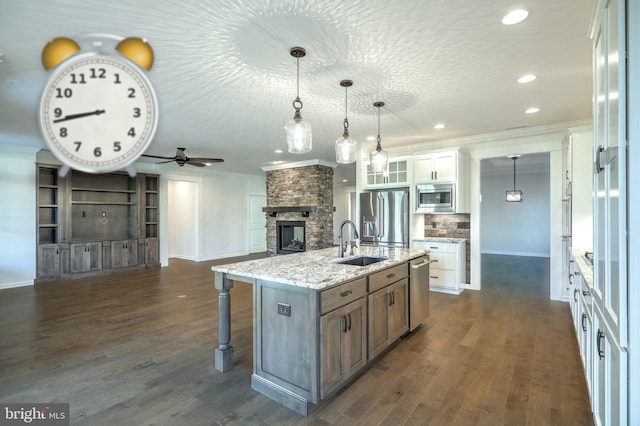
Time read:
8 h 43 min
